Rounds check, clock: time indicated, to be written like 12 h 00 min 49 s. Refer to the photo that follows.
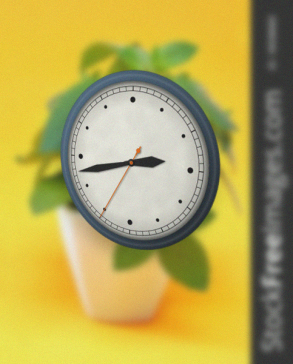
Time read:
2 h 42 min 35 s
